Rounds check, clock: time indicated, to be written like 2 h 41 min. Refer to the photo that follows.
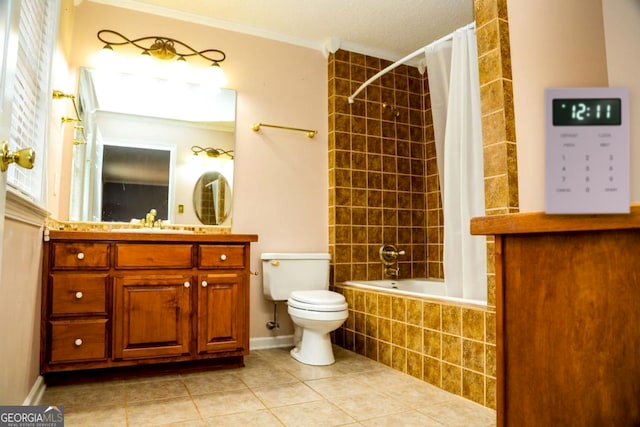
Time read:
12 h 11 min
